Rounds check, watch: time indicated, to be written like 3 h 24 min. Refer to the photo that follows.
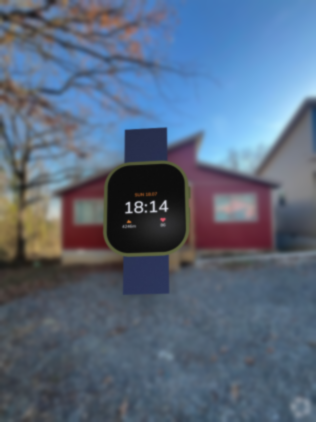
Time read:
18 h 14 min
